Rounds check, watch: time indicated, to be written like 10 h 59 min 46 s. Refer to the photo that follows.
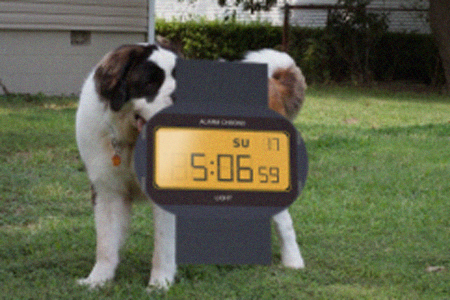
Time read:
5 h 06 min 59 s
